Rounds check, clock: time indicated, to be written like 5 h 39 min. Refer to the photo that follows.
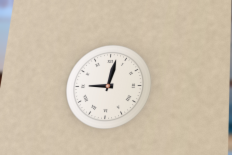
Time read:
9 h 02 min
